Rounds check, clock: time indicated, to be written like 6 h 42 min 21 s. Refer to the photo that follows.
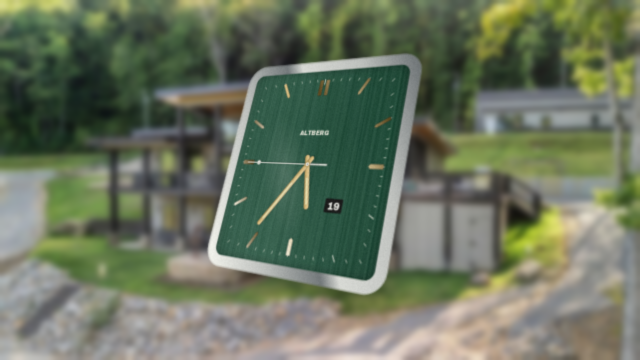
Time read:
5 h 35 min 45 s
